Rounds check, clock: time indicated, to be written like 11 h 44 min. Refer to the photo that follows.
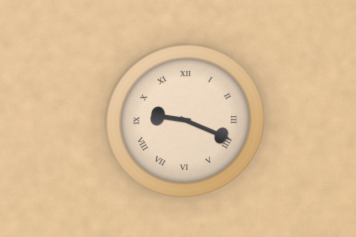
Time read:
9 h 19 min
